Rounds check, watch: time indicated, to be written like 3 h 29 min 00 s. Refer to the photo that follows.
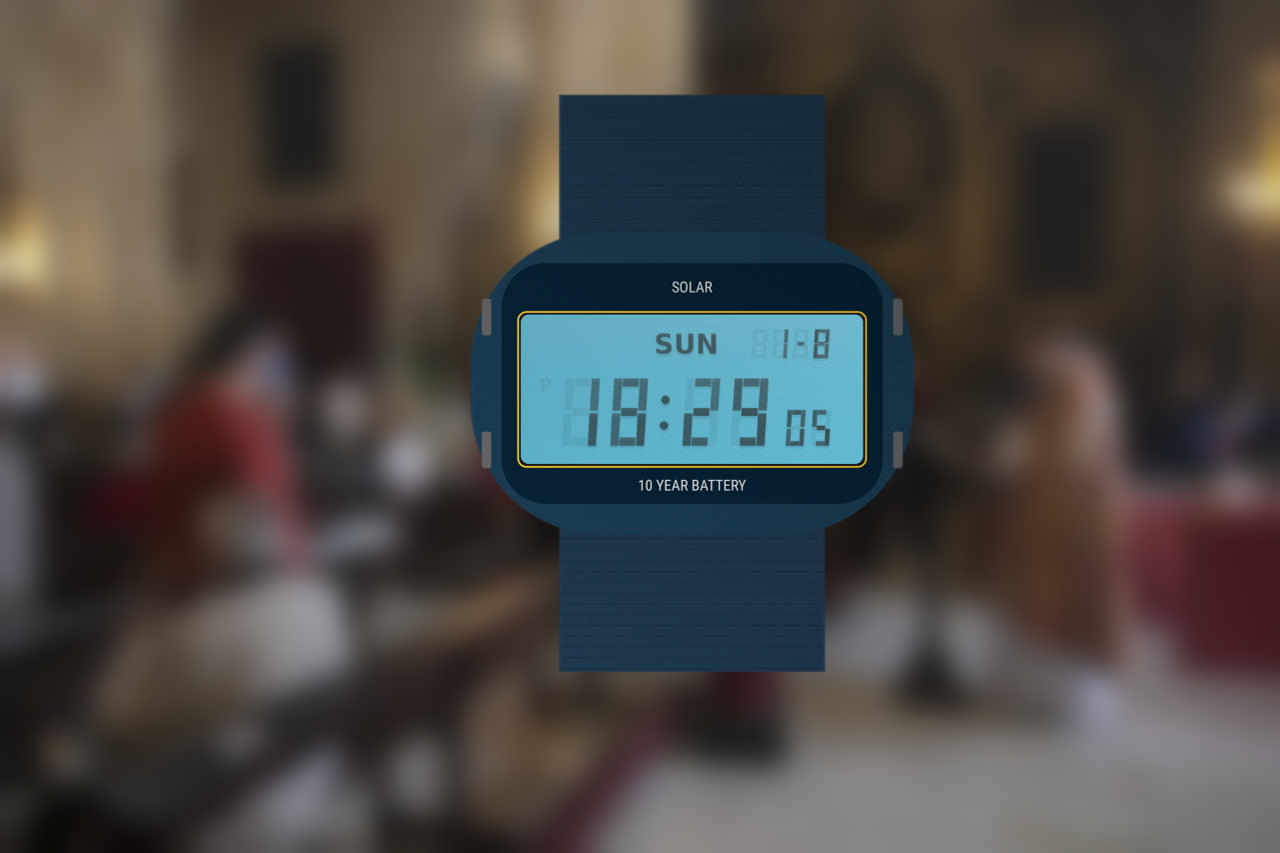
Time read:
18 h 29 min 05 s
